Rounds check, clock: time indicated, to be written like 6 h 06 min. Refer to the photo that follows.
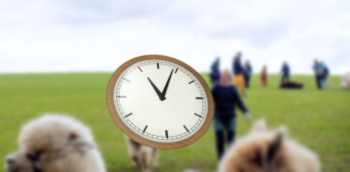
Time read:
11 h 04 min
